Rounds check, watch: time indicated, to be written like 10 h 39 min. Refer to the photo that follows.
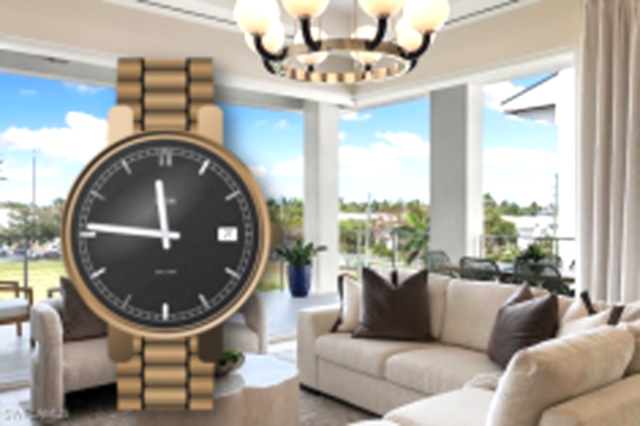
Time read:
11 h 46 min
